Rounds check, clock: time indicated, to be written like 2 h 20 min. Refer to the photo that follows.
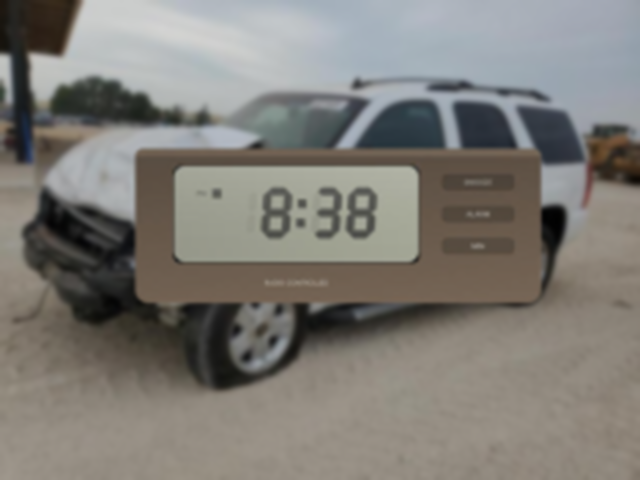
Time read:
8 h 38 min
